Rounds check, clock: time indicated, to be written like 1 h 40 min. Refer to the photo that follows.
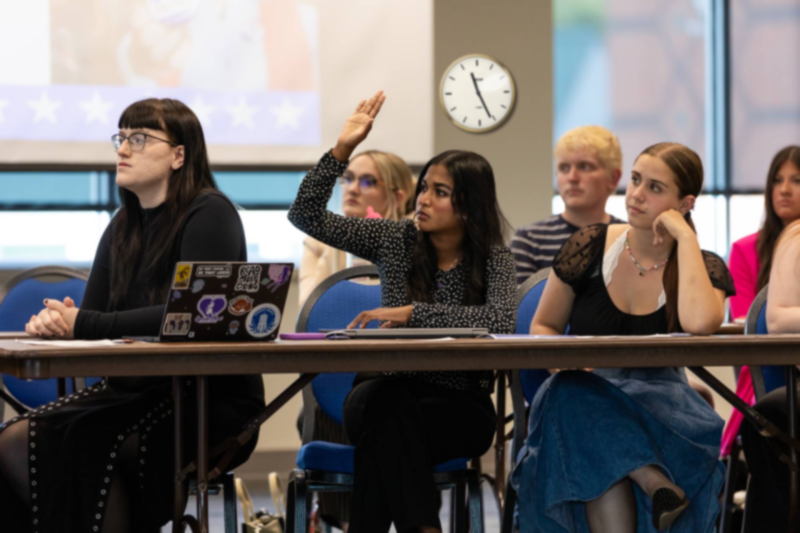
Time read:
11 h 26 min
